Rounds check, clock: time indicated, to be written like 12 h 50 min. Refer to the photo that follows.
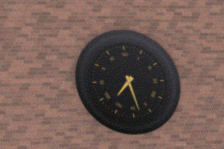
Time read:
7 h 28 min
